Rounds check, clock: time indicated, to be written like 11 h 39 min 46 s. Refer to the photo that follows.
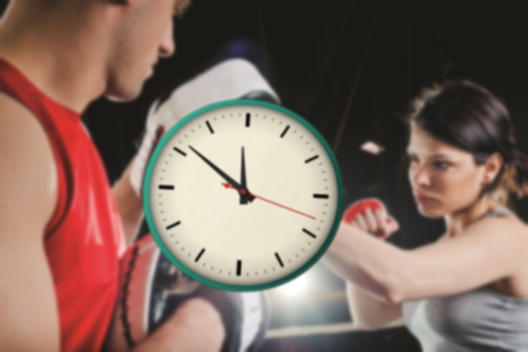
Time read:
11 h 51 min 18 s
